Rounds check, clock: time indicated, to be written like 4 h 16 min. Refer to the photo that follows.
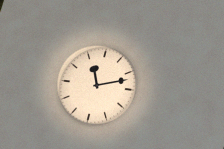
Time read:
11 h 12 min
